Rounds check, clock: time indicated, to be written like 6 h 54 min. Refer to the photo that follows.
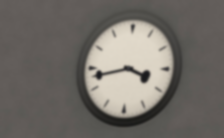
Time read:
3 h 43 min
